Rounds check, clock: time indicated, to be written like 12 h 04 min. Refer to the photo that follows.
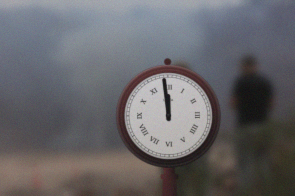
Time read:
11 h 59 min
